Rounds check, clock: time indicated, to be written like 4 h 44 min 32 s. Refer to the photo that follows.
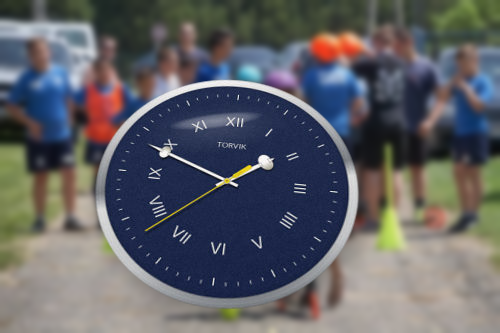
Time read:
1 h 48 min 38 s
